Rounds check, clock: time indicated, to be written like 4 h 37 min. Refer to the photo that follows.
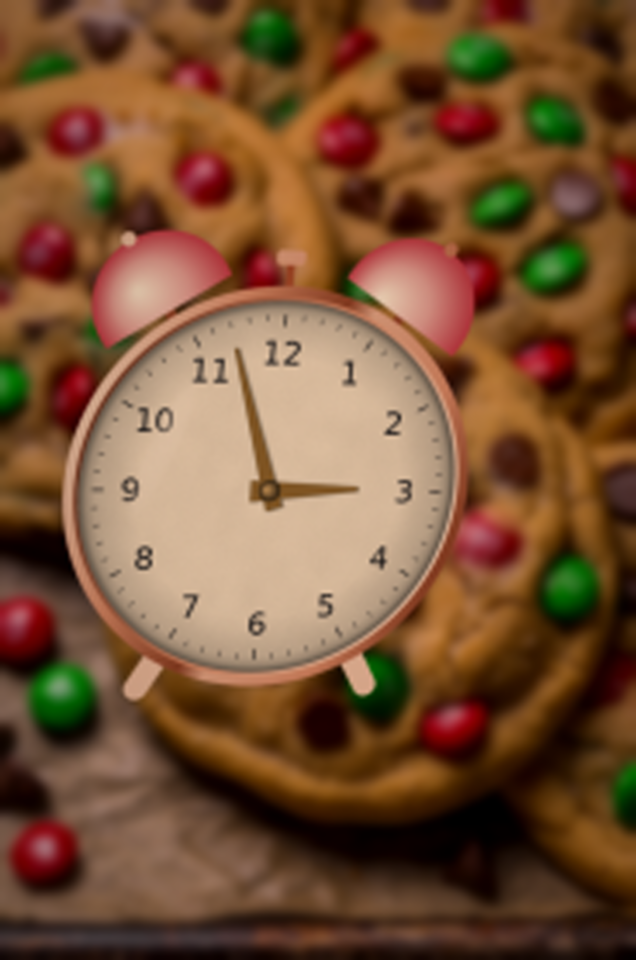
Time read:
2 h 57 min
